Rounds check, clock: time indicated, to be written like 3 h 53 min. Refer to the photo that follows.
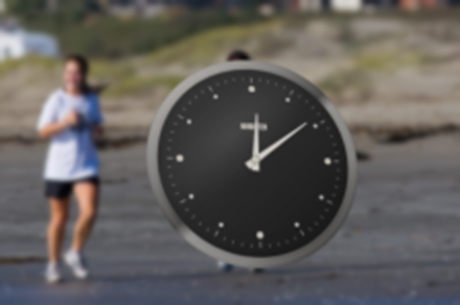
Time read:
12 h 09 min
